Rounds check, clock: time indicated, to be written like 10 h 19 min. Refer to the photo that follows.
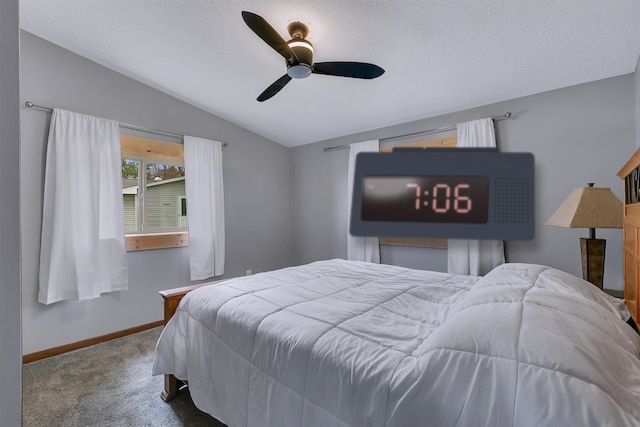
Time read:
7 h 06 min
